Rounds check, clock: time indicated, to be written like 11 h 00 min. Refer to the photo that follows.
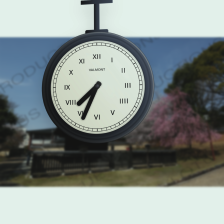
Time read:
7 h 34 min
